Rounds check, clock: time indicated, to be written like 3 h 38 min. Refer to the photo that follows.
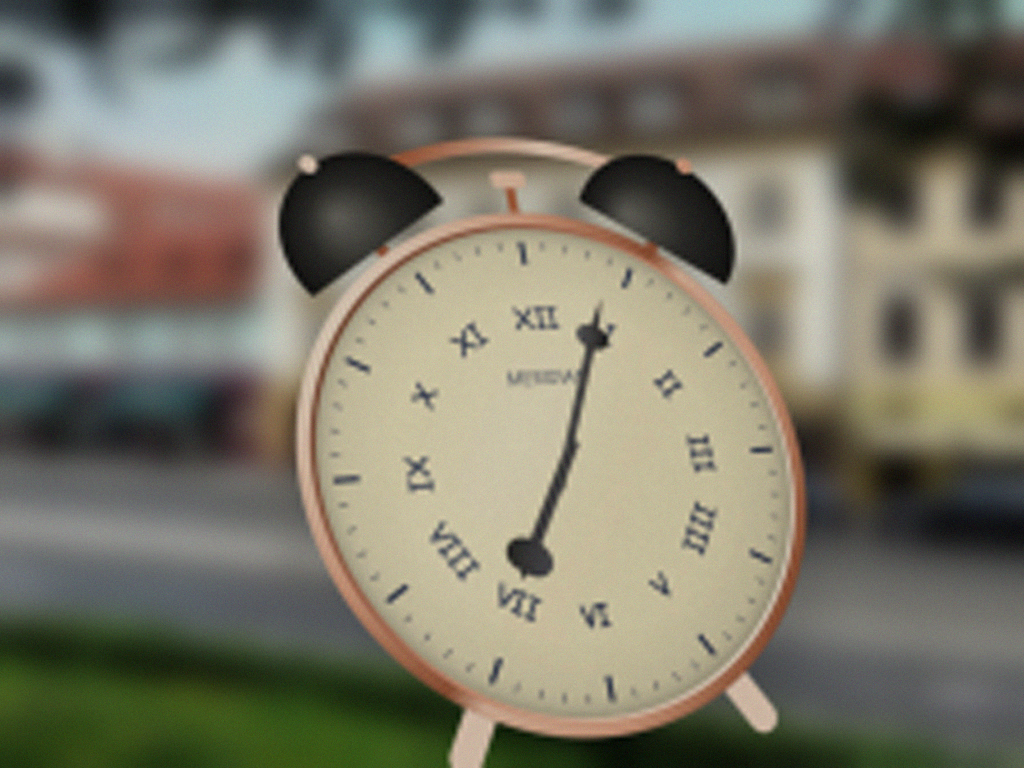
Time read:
7 h 04 min
